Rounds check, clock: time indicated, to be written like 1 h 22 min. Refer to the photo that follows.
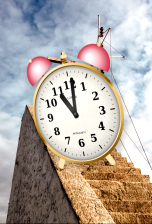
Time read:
11 h 01 min
